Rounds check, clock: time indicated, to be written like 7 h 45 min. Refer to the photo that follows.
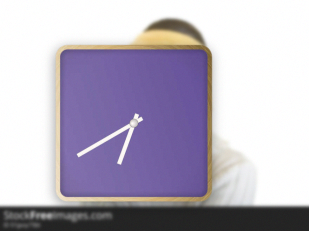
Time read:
6 h 40 min
